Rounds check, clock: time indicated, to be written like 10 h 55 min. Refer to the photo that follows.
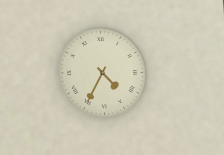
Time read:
4 h 35 min
